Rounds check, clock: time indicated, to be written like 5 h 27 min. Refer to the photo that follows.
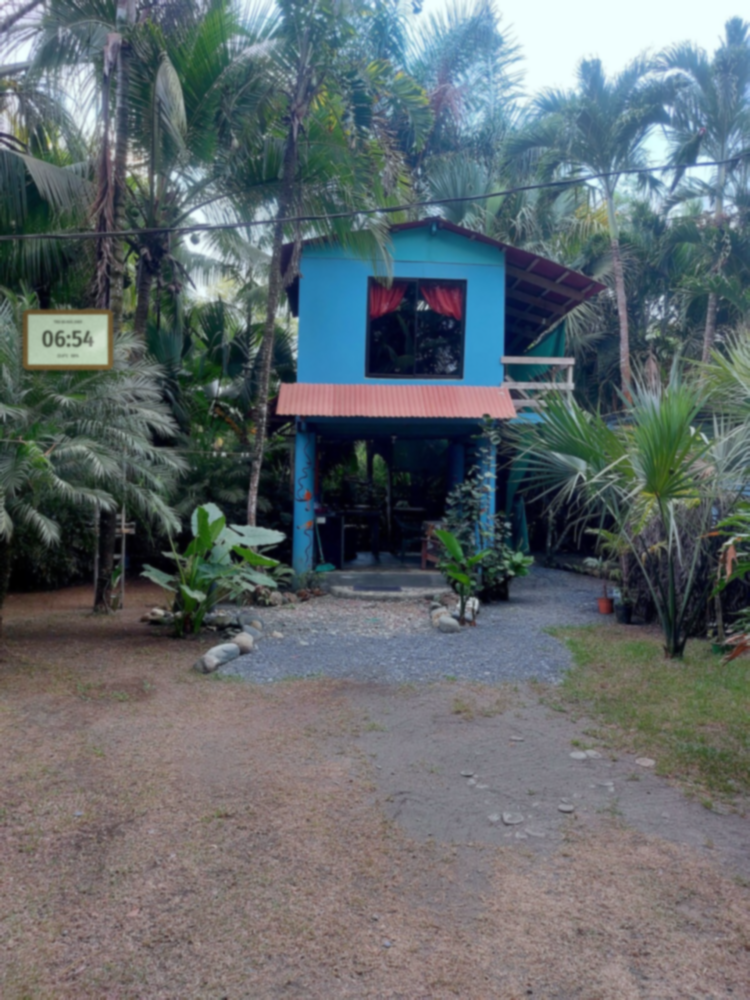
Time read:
6 h 54 min
